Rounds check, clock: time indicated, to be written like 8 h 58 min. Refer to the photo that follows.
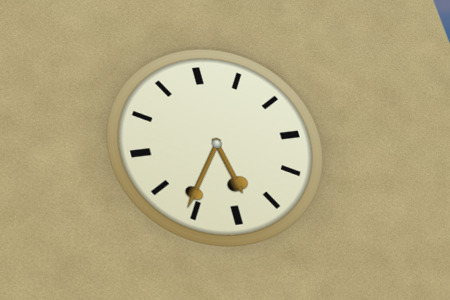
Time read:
5 h 36 min
